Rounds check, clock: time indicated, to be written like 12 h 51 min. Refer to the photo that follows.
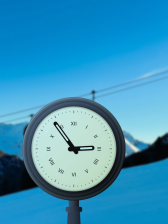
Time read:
2 h 54 min
